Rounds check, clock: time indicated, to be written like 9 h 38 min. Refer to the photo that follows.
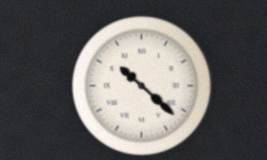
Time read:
10 h 22 min
